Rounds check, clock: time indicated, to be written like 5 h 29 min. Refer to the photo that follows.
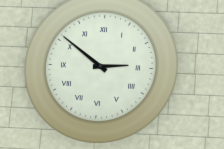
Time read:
2 h 51 min
